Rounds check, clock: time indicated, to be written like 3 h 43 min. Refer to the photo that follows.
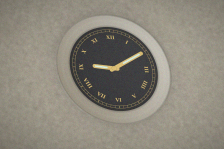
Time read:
9 h 10 min
